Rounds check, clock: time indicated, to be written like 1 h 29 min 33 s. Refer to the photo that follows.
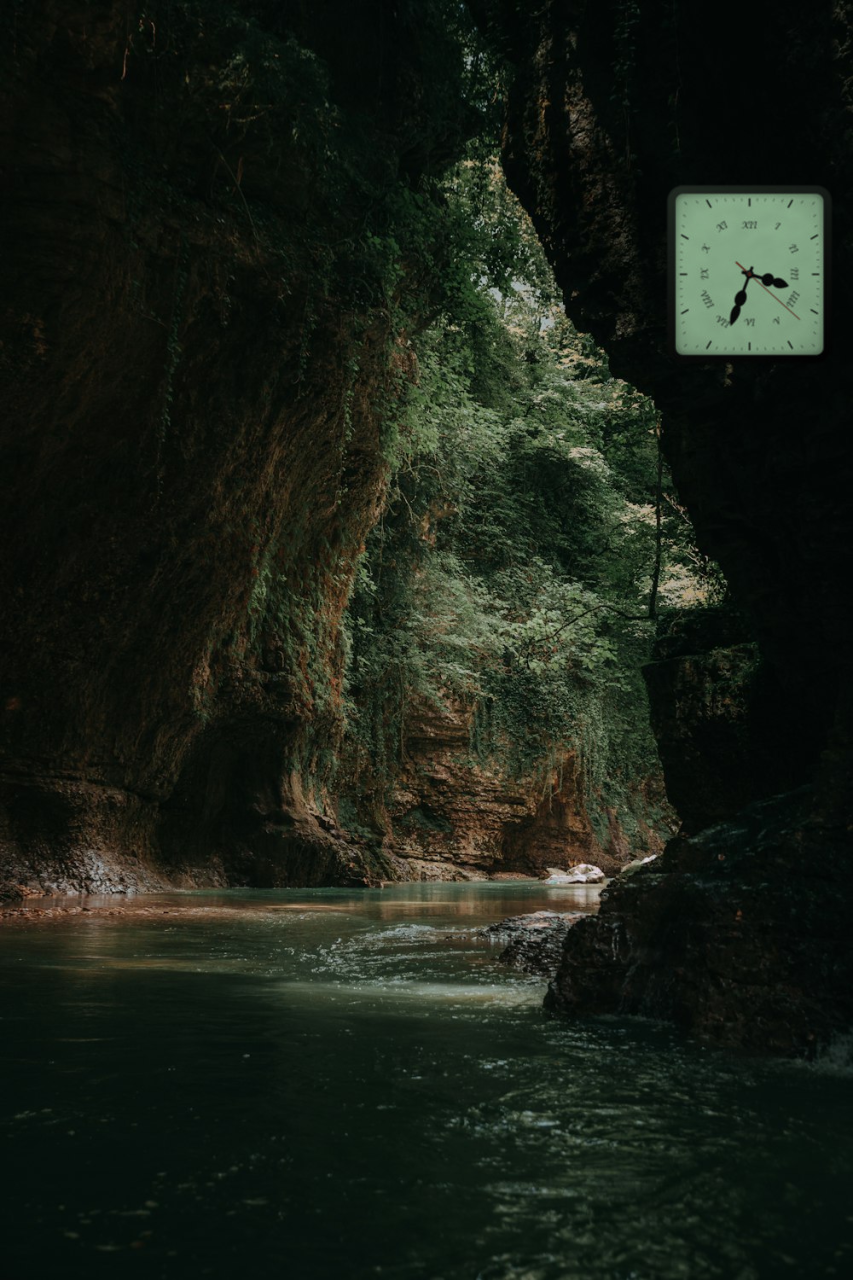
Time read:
3 h 33 min 22 s
